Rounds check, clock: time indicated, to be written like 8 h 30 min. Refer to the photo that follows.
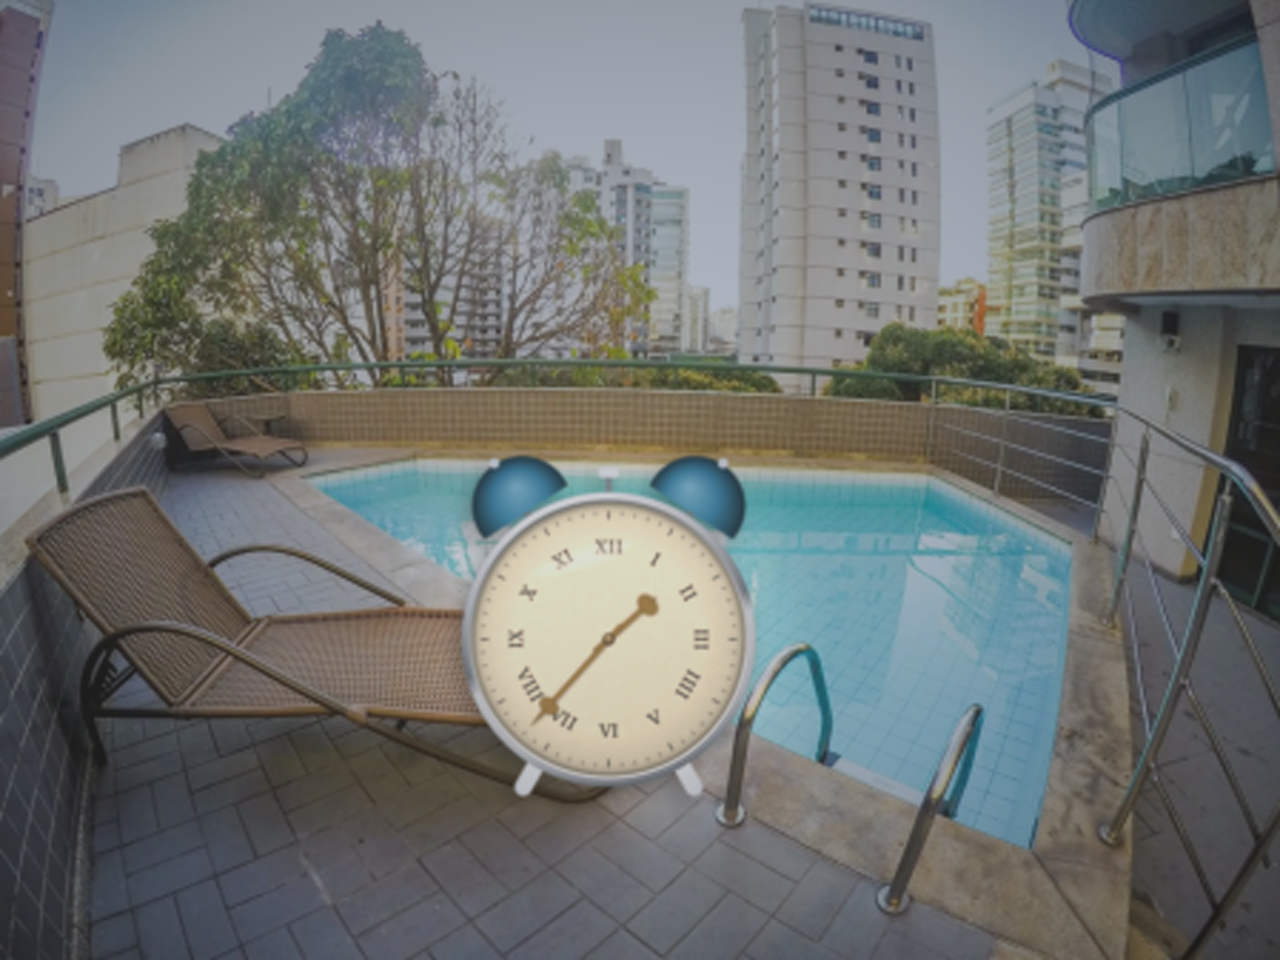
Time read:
1 h 37 min
